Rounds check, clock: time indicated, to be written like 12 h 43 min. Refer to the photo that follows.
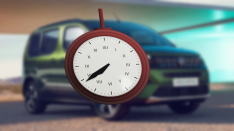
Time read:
7 h 39 min
